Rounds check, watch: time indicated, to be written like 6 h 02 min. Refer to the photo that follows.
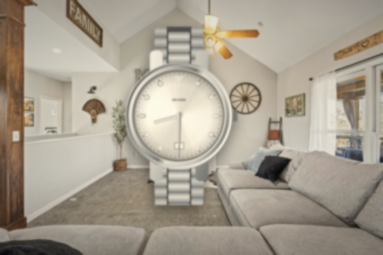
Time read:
8 h 30 min
